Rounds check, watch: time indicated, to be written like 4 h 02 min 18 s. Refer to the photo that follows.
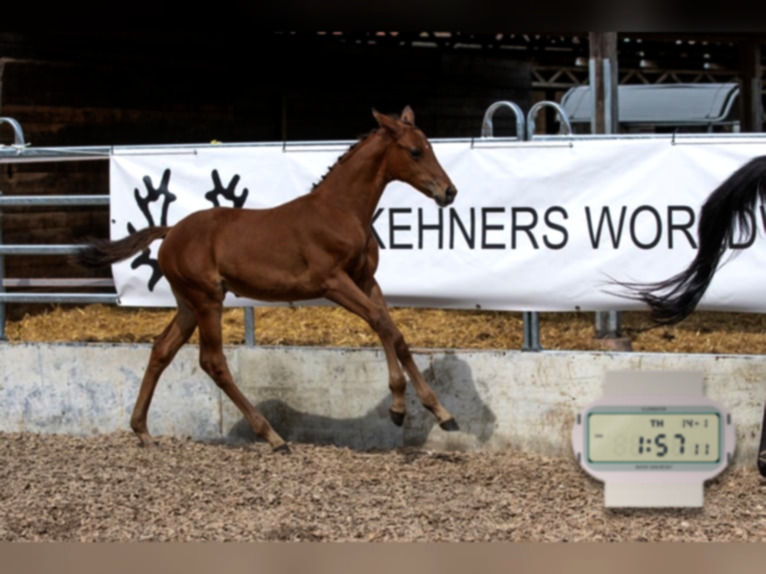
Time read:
1 h 57 min 11 s
